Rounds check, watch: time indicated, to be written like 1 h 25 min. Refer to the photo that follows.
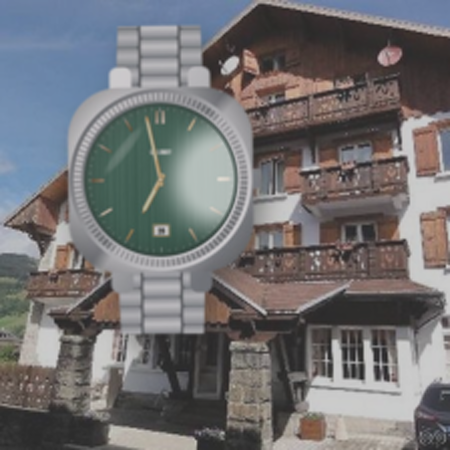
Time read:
6 h 58 min
